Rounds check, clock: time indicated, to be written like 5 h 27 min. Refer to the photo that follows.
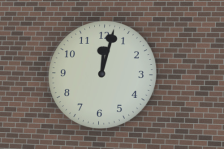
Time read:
12 h 02 min
